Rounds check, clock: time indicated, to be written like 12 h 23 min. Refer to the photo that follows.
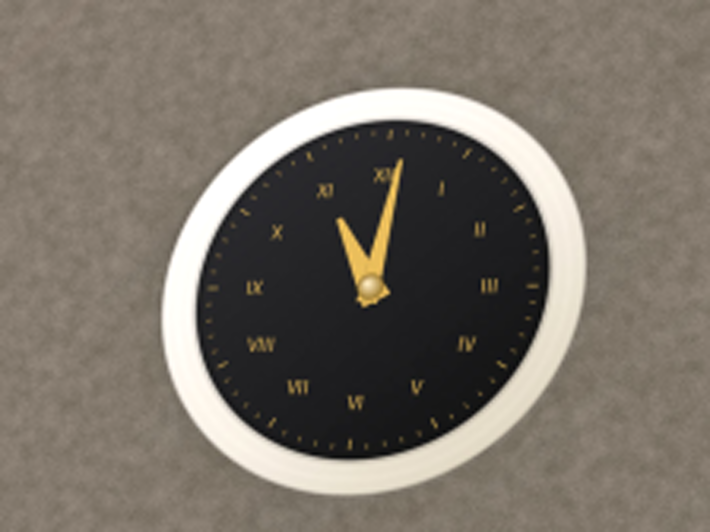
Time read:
11 h 01 min
